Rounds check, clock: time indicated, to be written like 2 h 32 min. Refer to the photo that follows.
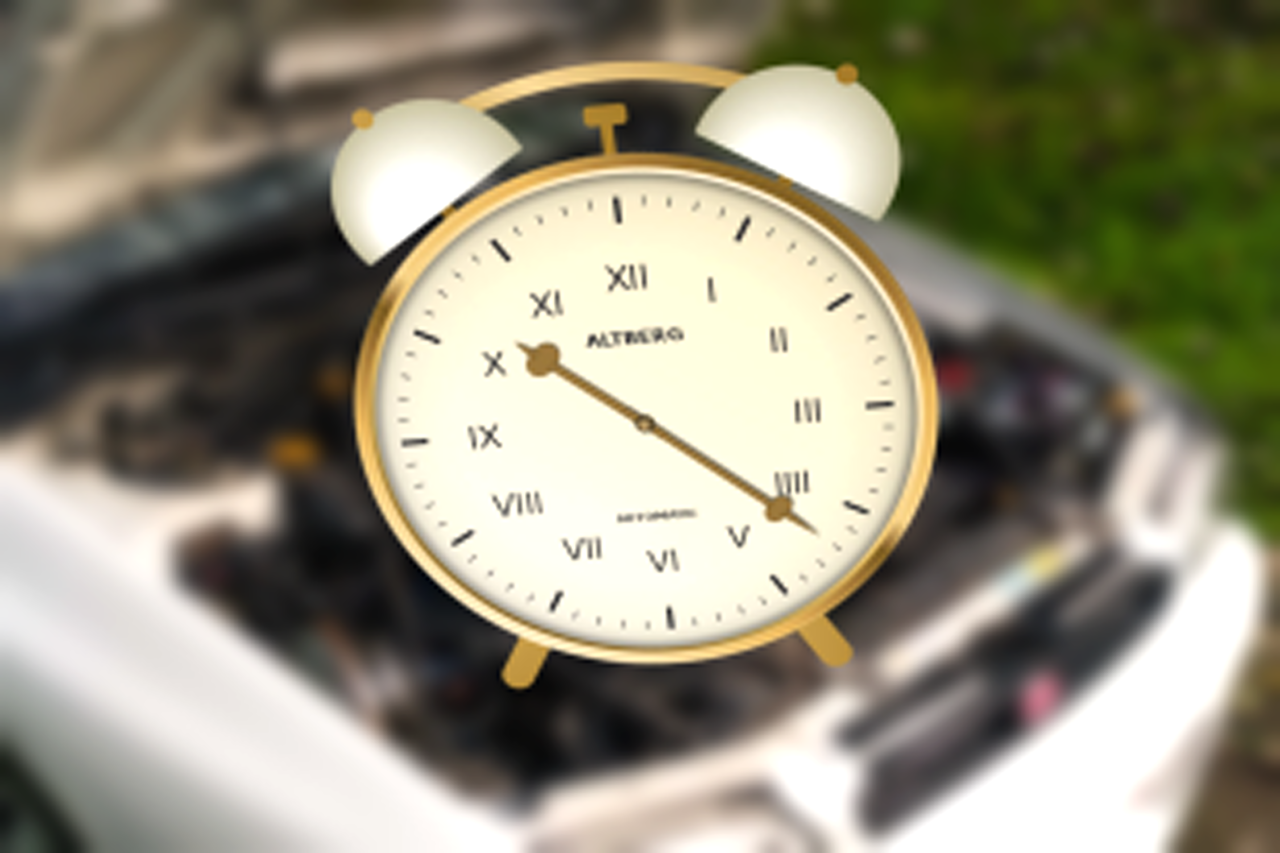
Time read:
10 h 22 min
